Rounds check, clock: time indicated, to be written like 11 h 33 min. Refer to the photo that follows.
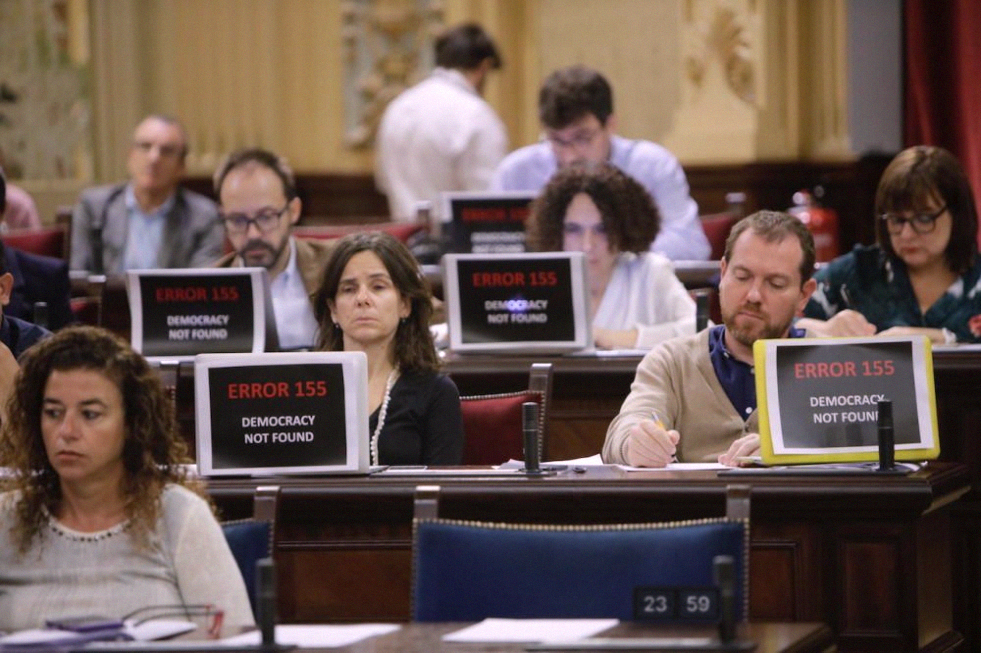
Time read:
23 h 59 min
